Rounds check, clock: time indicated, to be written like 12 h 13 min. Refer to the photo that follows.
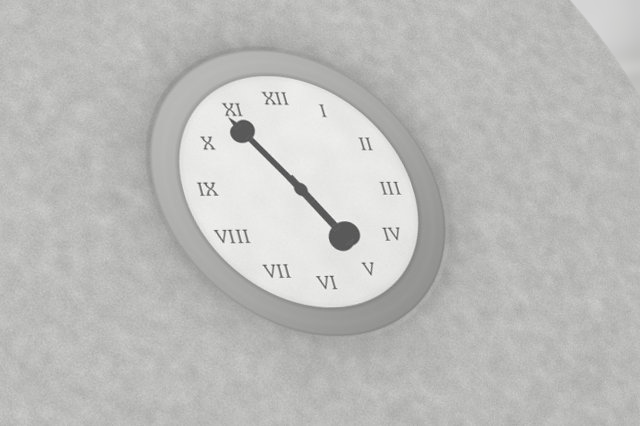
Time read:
4 h 54 min
